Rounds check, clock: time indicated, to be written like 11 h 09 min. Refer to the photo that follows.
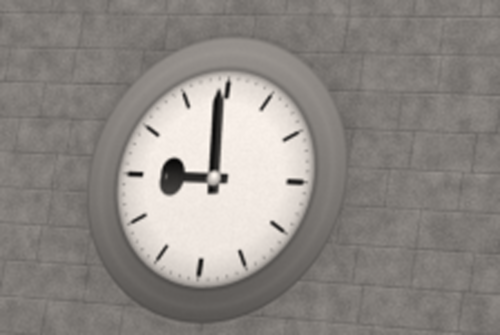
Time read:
8 h 59 min
